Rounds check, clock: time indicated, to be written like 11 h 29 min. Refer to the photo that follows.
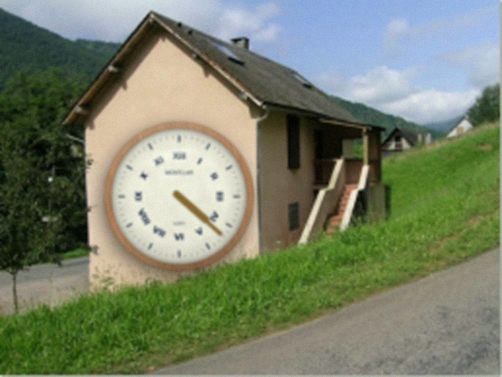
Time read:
4 h 22 min
